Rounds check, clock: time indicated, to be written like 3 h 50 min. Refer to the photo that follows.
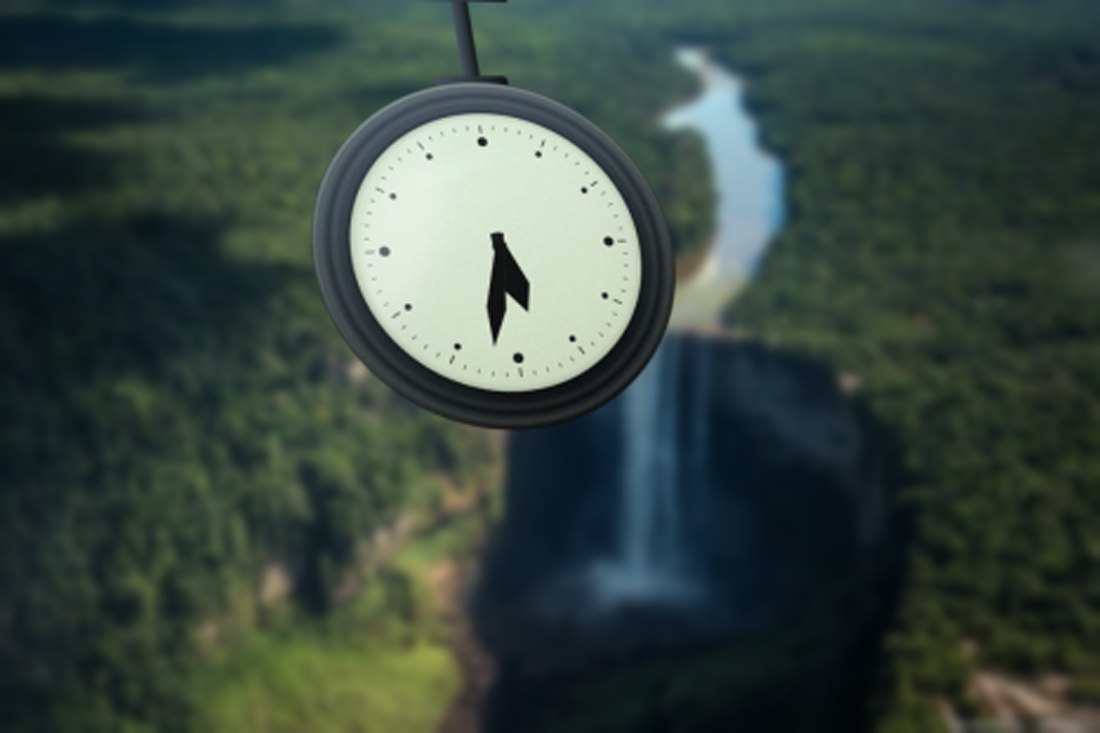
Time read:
5 h 32 min
